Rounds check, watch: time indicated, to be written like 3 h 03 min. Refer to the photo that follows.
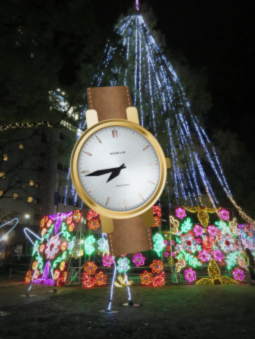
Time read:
7 h 44 min
